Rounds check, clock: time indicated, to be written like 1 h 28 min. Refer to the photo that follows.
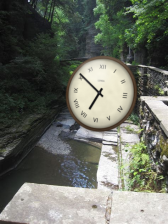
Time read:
6 h 51 min
